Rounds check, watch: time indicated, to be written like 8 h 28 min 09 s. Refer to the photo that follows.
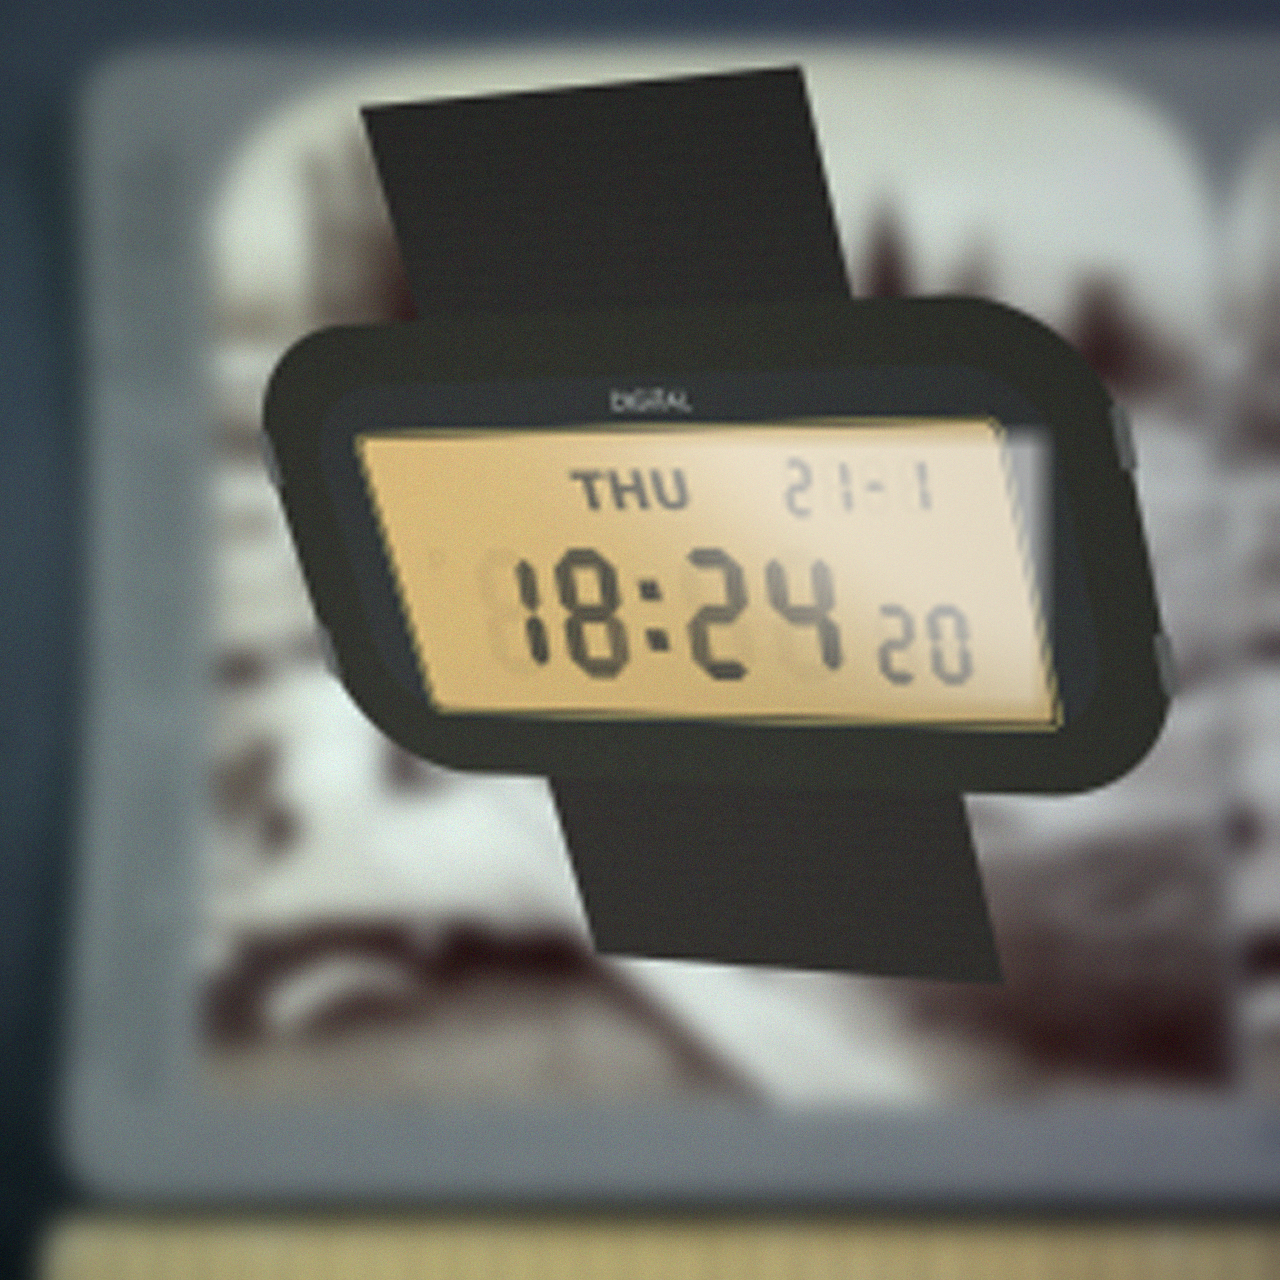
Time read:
18 h 24 min 20 s
